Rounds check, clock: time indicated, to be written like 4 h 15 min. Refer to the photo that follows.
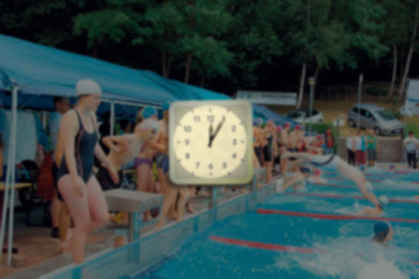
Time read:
12 h 05 min
